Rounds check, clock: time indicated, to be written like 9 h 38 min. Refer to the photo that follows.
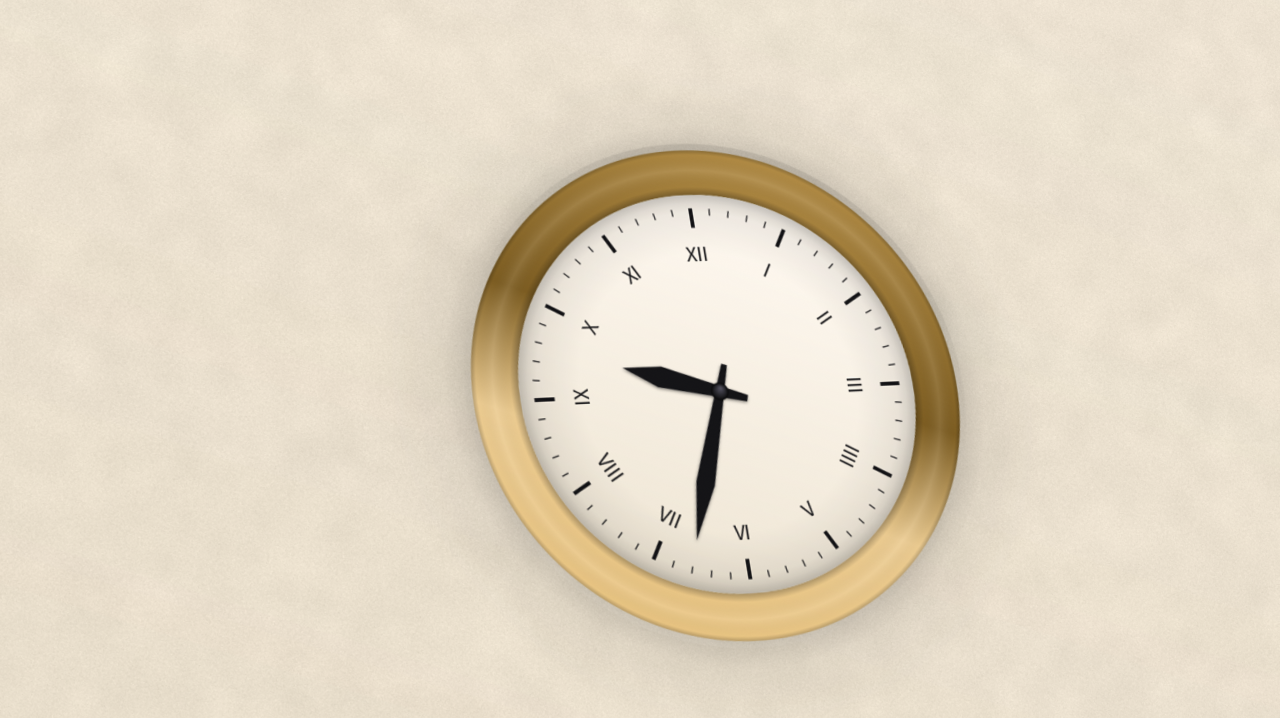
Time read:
9 h 33 min
